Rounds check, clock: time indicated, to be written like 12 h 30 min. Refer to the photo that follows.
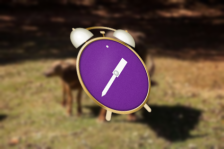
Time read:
1 h 38 min
